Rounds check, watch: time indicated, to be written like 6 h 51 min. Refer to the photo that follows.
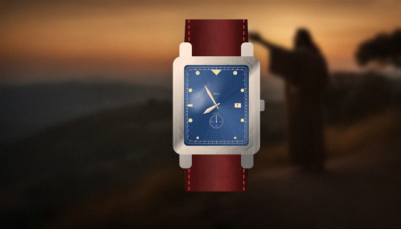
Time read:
7 h 55 min
